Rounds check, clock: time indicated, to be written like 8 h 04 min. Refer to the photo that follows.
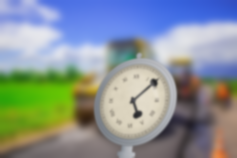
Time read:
5 h 08 min
